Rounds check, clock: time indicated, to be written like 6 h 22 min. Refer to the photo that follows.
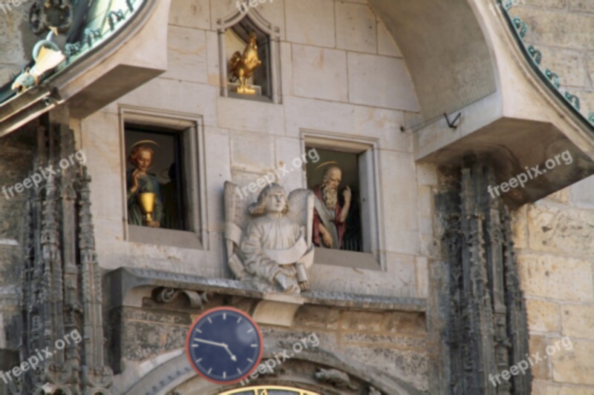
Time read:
4 h 47 min
